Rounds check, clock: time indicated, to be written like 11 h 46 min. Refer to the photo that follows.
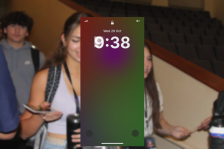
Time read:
9 h 38 min
